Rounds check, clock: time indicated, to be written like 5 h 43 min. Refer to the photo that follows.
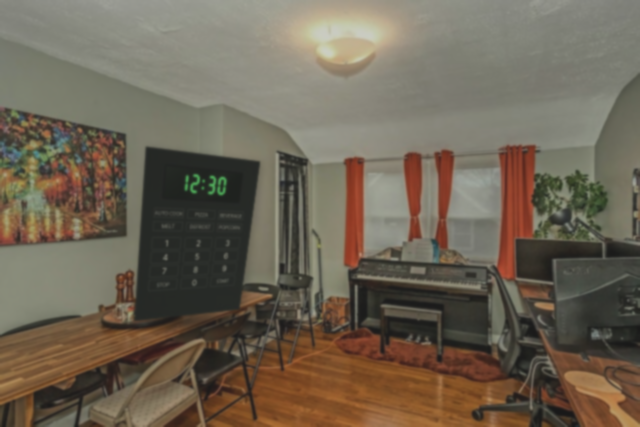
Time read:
12 h 30 min
